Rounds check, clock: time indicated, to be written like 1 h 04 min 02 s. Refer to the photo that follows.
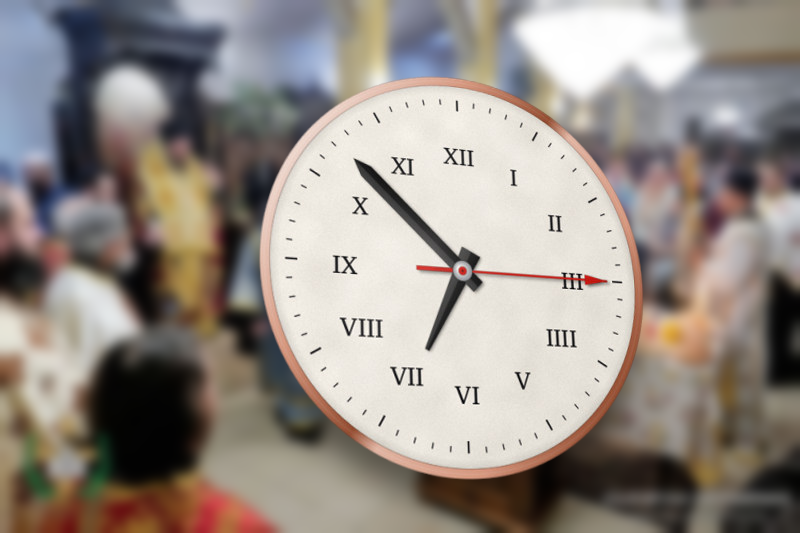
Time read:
6 h 52 min 15 s
